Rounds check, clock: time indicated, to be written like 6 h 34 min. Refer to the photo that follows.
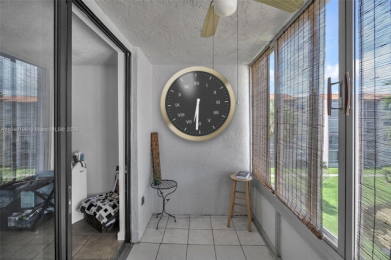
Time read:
6 h 31 min
